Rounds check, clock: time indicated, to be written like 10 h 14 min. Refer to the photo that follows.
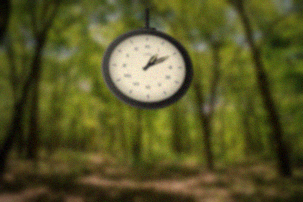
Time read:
1 h 10 min
